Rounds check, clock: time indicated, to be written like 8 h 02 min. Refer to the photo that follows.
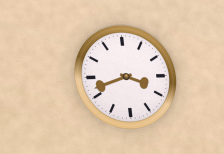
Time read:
3 h 42 min
